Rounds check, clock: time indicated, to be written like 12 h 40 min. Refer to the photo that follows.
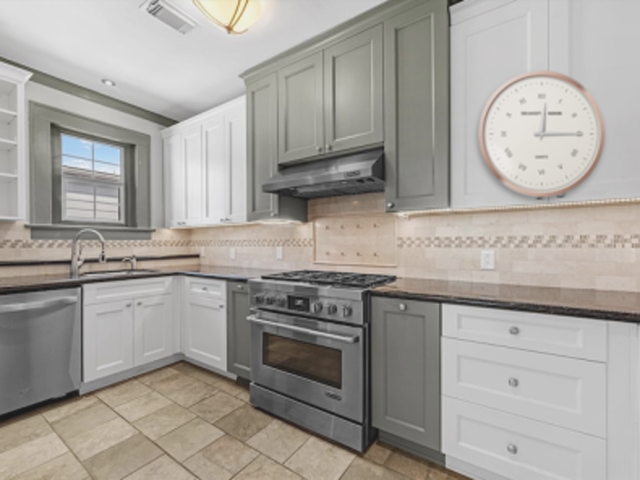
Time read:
12 h 15 min
